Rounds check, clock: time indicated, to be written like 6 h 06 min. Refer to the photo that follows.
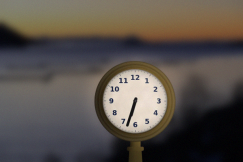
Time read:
6 h 33 min
